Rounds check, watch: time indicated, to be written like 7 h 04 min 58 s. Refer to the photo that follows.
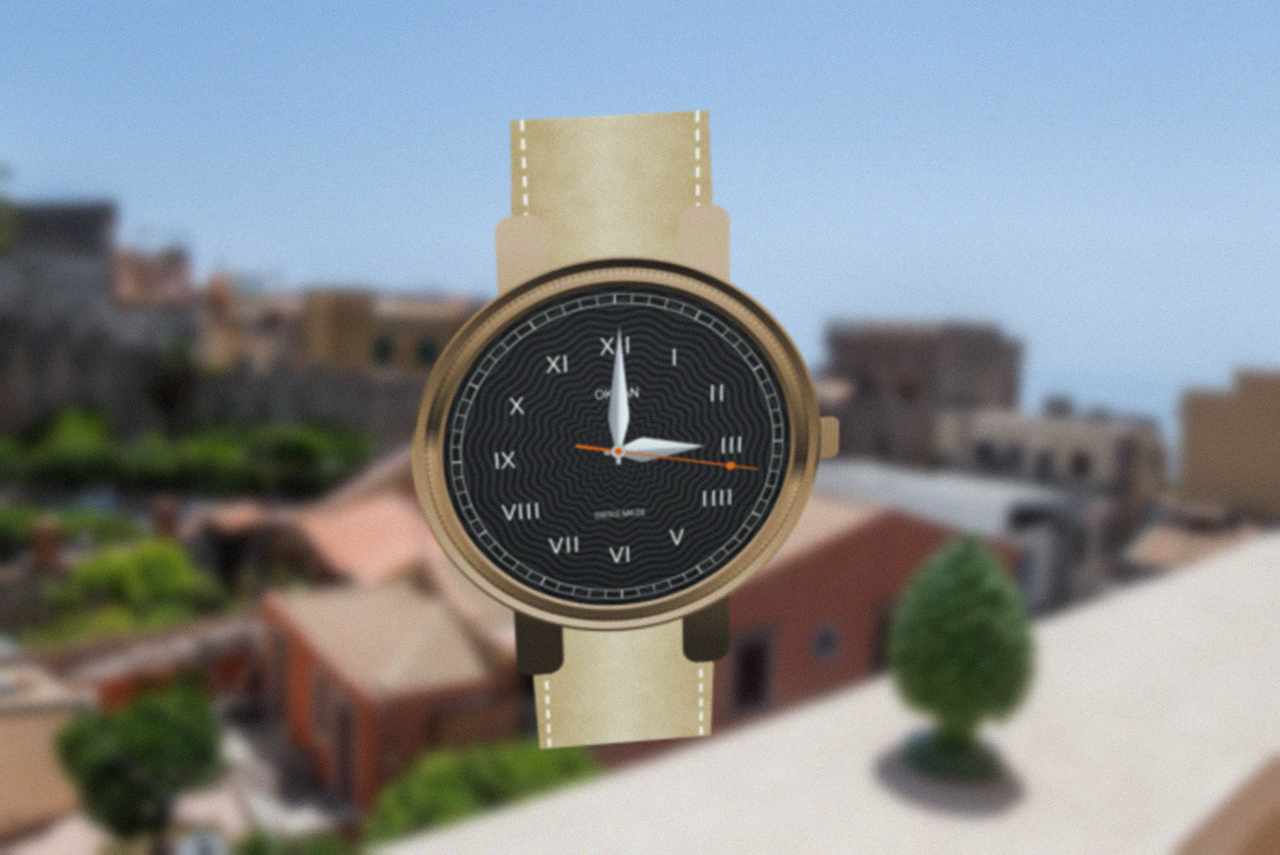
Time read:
3 h 00 min 17 s
